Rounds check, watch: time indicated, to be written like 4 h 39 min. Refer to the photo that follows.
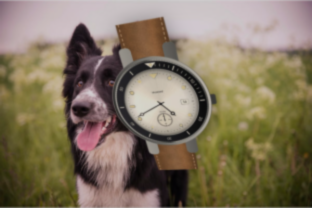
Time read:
4 h 41 min
